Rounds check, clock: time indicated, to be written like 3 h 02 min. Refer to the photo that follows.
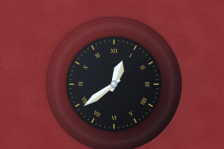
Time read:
12 h 39 min
